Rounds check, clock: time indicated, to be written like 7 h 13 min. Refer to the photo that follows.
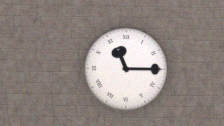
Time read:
11 h 15 min
